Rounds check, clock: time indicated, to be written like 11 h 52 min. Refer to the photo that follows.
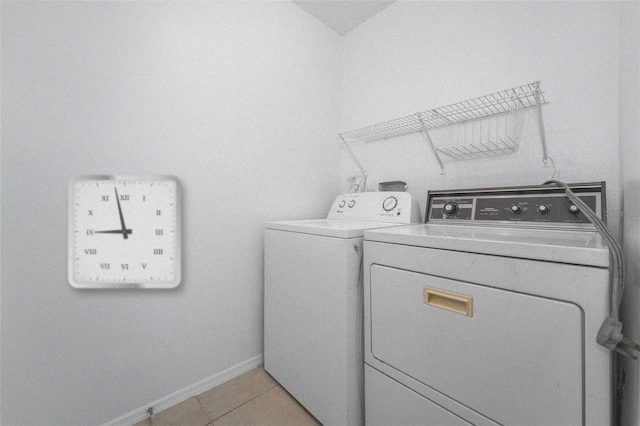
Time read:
8 h 58 min
